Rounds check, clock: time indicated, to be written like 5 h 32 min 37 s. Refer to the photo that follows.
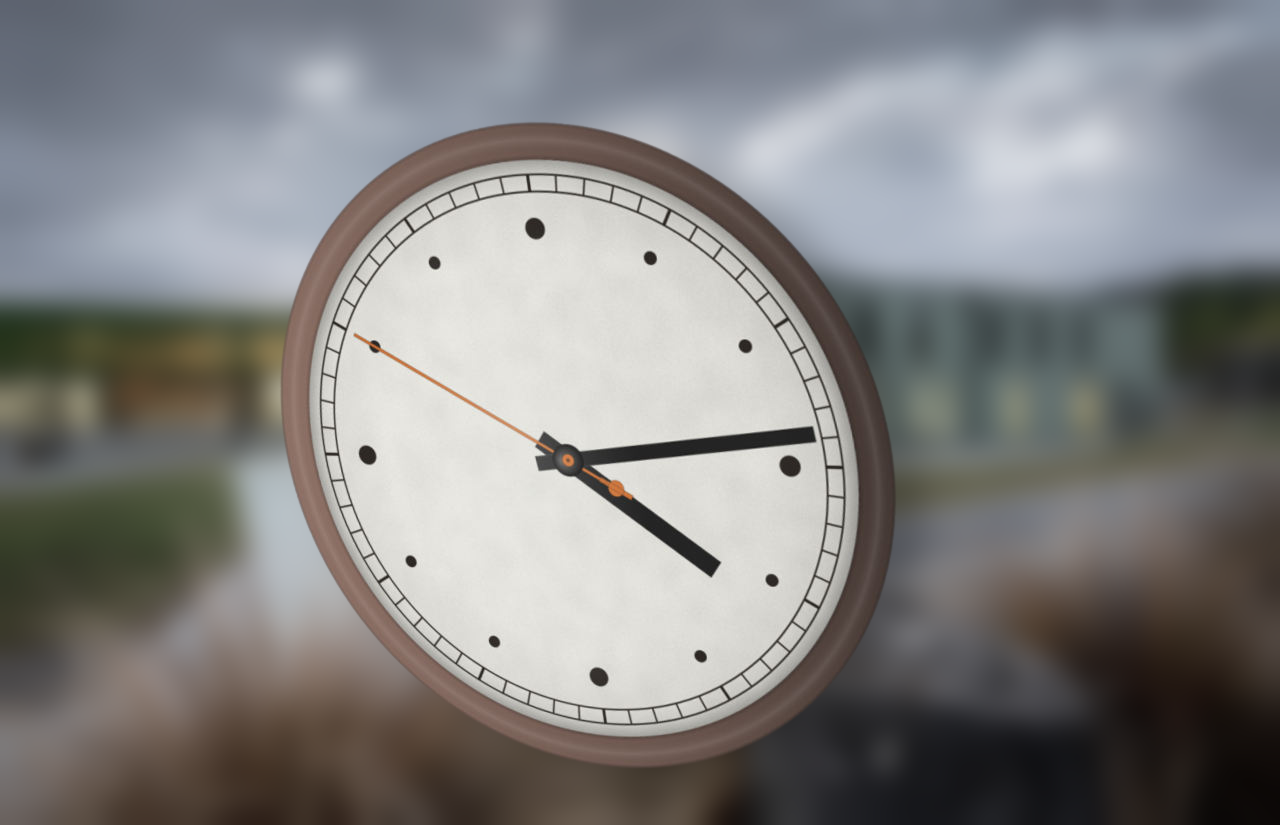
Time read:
4 h 13 min 50 s
